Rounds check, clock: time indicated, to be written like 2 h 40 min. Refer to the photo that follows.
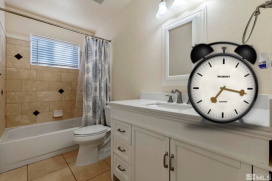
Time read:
7 h 17 min
